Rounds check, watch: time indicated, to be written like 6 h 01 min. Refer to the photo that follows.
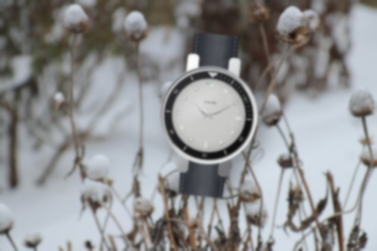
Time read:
10 h 10 min
